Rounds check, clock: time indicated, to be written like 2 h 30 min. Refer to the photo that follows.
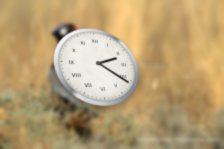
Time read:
2 h 21 min
